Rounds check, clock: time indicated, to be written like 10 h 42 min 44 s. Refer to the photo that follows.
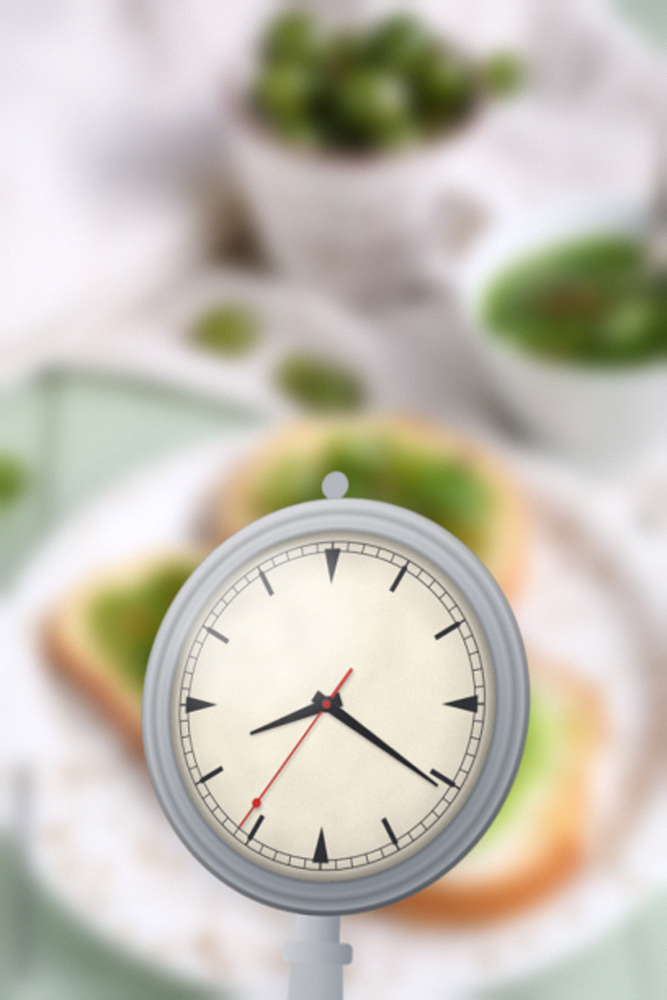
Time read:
8 h 20 min 36 s
